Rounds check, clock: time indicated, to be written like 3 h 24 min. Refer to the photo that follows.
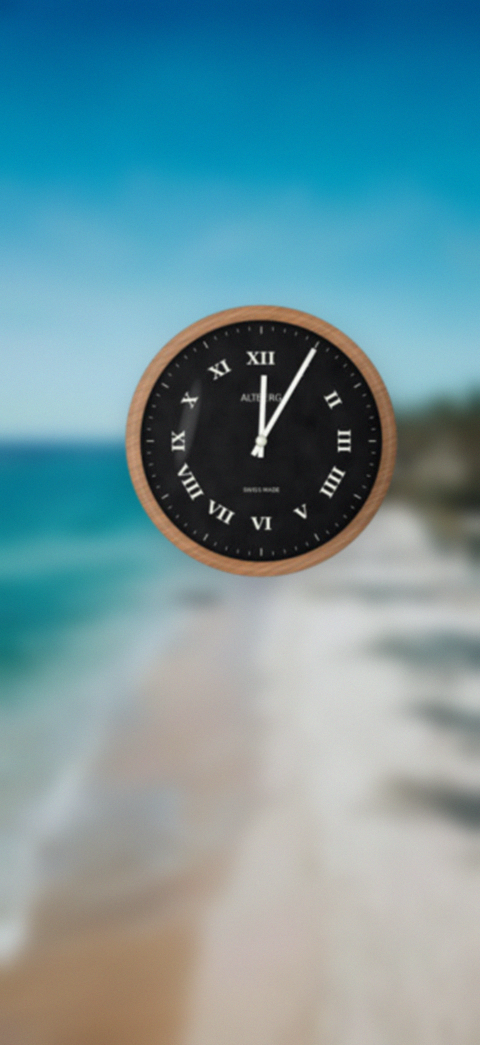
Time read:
12 h 05 min
